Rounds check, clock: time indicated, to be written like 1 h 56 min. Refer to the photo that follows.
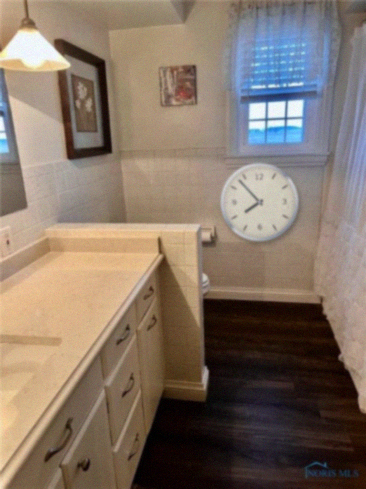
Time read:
7 h 53 min
